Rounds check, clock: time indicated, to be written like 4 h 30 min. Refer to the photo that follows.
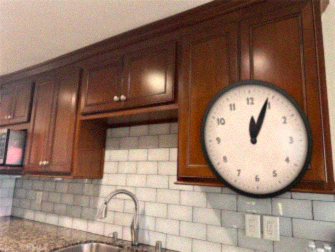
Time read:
12 h 04 min
